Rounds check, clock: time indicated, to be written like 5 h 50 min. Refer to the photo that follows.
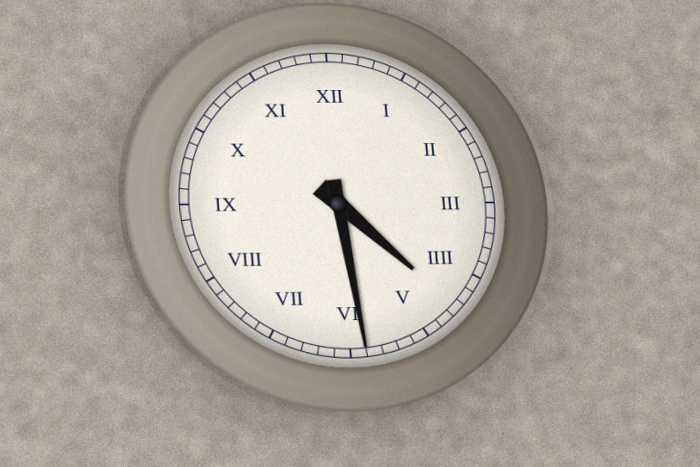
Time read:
4 h 29 min
